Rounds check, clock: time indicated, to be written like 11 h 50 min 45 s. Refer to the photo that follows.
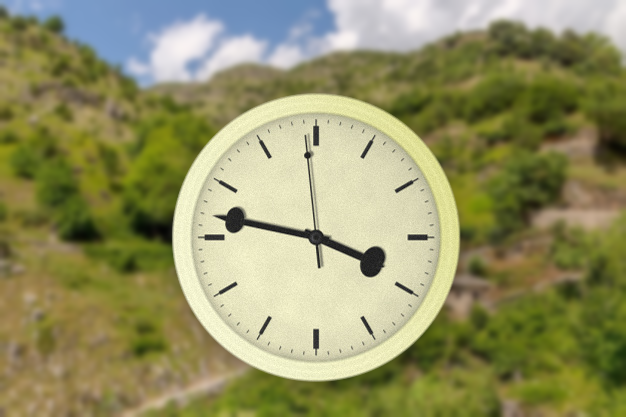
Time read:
3 h 46 min 59 s
